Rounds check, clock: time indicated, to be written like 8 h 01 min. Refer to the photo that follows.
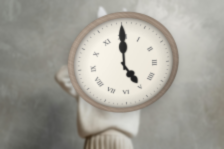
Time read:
5 h 00 min
